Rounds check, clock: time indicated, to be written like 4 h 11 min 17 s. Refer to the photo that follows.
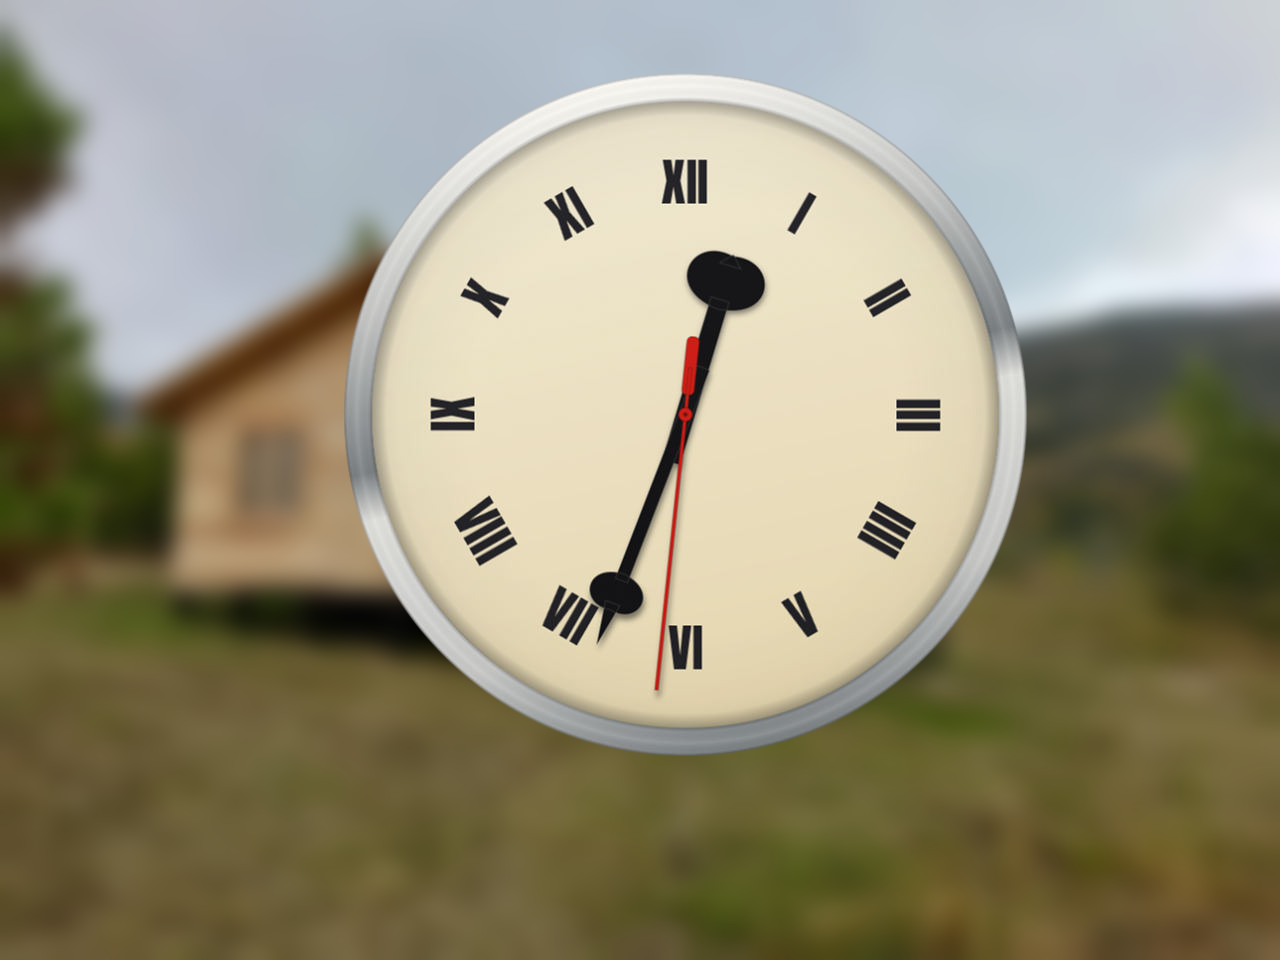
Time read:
12 h 33 min 31 s
